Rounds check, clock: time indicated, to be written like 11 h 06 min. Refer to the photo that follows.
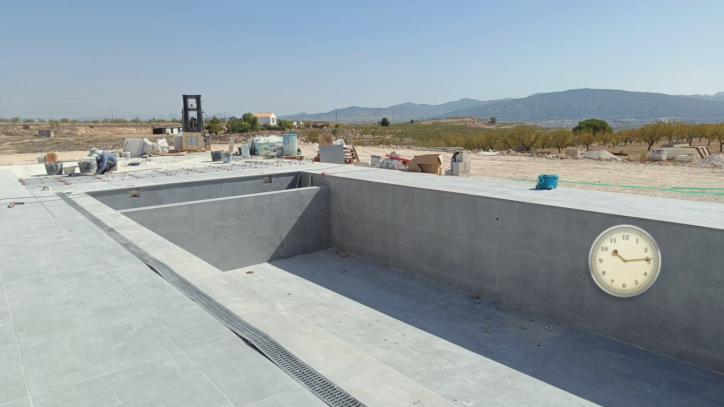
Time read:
10 h 14 min
